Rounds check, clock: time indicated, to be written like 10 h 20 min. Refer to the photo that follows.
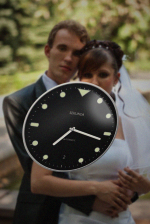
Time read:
7 h 17 min
